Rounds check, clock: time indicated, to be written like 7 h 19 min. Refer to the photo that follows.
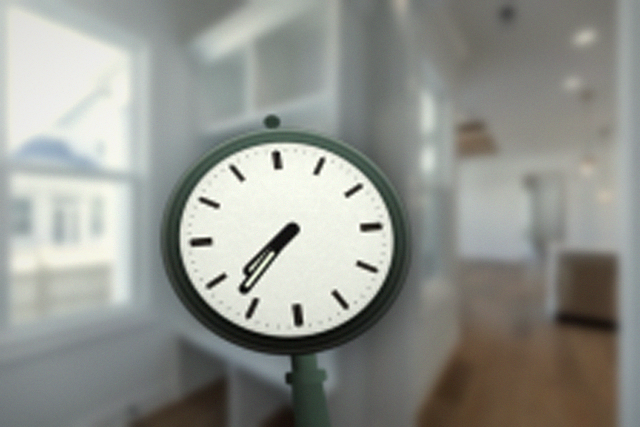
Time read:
7 h 37 min
